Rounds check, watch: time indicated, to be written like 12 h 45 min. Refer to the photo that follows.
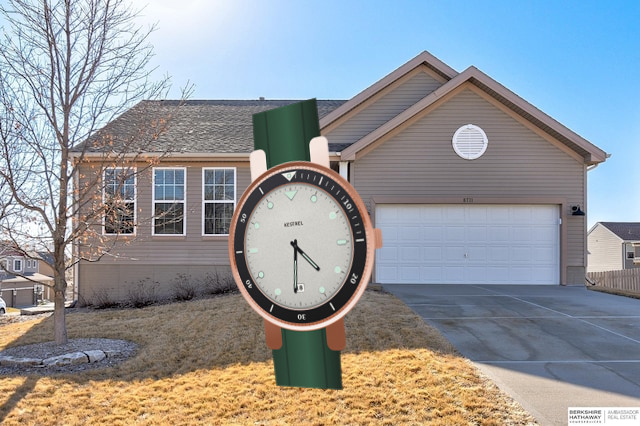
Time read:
4 h 31 min
